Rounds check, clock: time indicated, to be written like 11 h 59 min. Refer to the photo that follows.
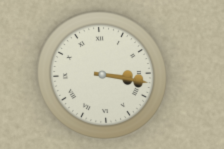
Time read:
3 h 17 min
